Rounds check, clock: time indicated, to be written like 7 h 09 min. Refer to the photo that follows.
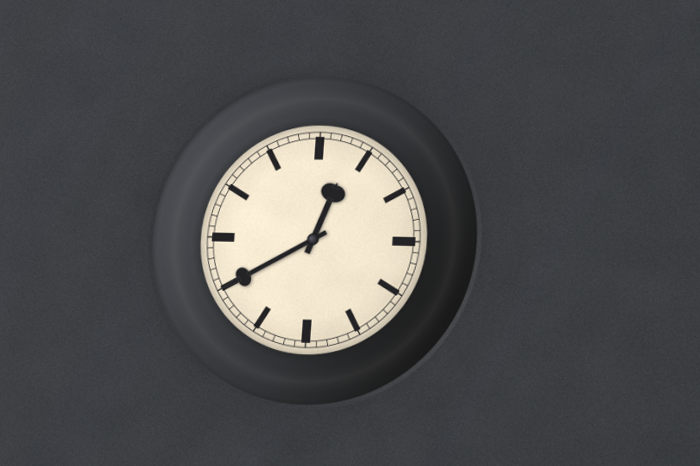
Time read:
12 h 40 min
